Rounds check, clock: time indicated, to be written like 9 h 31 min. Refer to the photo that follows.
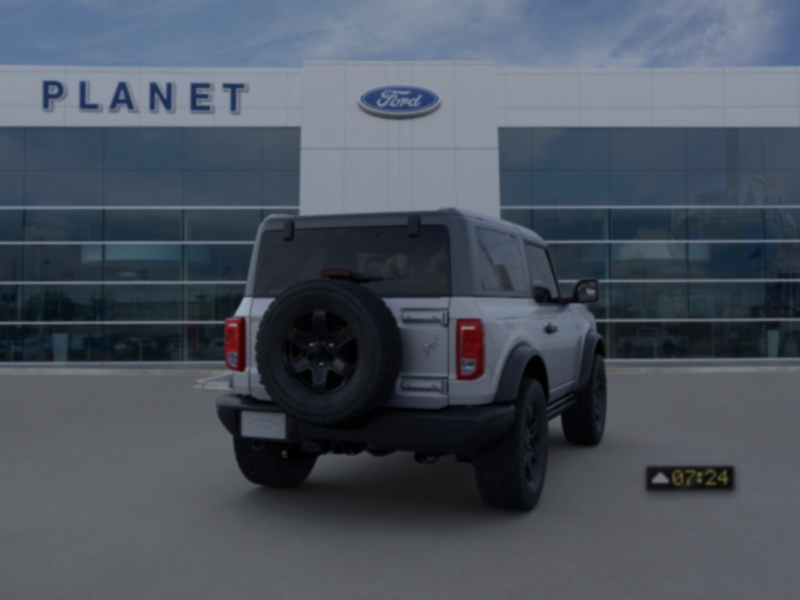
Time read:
7 h 24 min
